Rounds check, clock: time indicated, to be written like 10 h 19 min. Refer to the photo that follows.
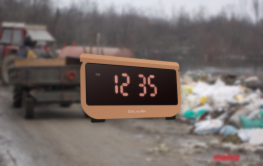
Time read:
12 h 35 min
